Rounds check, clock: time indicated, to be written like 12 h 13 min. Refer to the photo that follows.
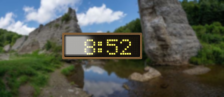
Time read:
8 h 52 min
